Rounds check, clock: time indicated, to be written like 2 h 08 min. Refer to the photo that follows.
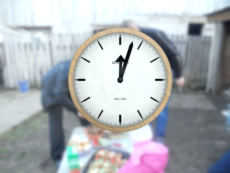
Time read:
12 h 03 min
